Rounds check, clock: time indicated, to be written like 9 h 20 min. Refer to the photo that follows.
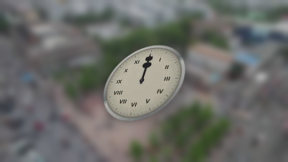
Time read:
12 h 00 min
